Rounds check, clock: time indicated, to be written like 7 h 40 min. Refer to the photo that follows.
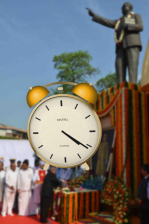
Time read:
4 h 21 min
